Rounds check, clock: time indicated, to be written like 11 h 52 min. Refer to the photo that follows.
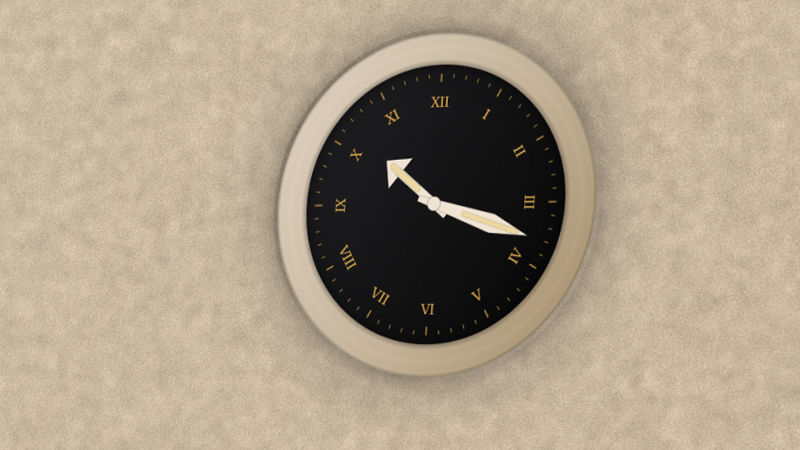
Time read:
10 h 18 min
